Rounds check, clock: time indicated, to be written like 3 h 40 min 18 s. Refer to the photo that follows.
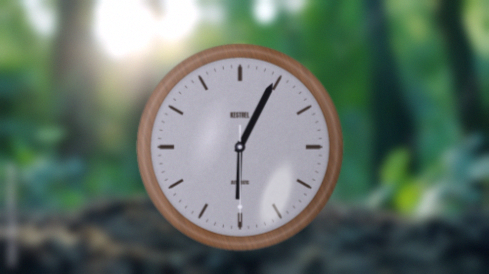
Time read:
6 h 04 min 30 s
